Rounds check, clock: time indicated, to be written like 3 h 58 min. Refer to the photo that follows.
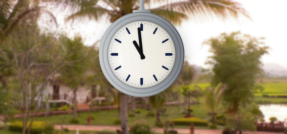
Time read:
10 h 59 min
